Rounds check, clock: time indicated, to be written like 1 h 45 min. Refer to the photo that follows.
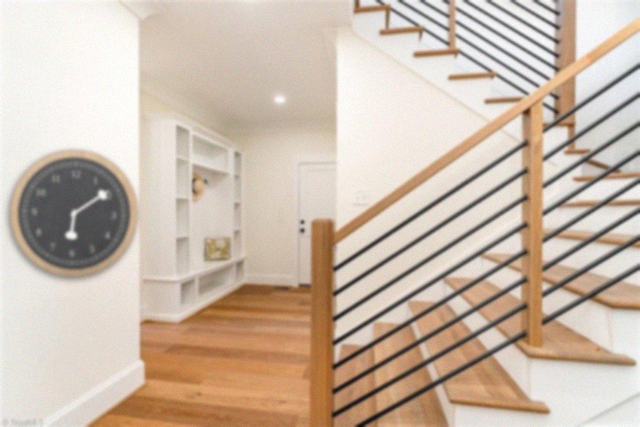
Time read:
6 h 09 min
